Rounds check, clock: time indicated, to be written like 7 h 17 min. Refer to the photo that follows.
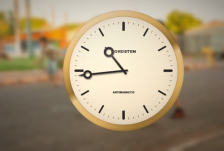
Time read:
10 h 44 min
